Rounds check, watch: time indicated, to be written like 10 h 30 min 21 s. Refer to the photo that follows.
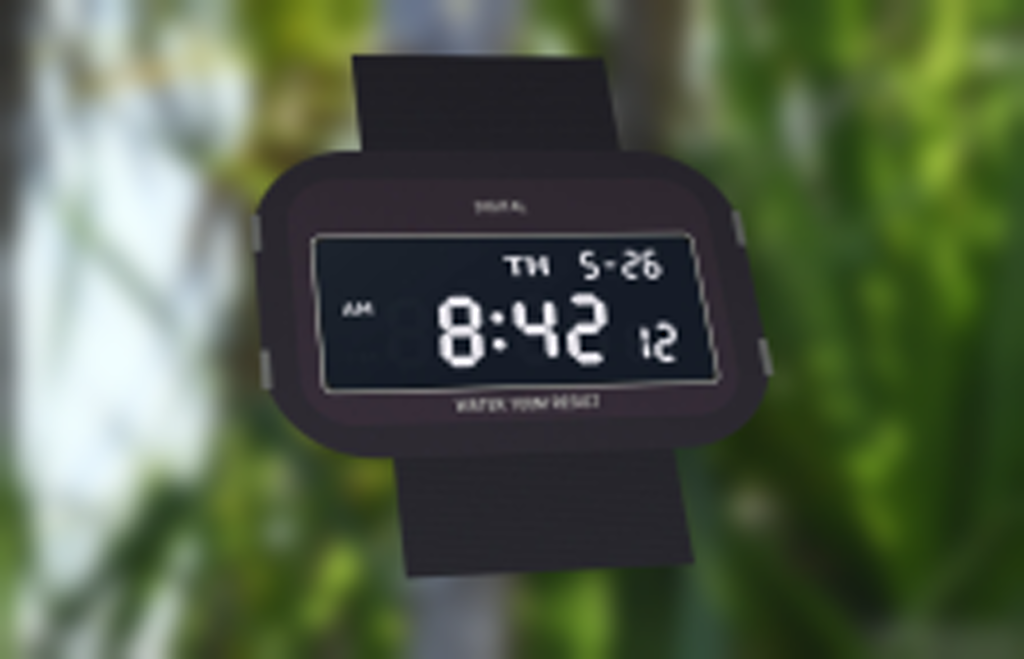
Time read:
8 h 42 min 12 s
